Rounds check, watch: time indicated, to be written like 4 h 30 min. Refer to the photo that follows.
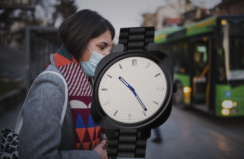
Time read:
10 h 24 min
